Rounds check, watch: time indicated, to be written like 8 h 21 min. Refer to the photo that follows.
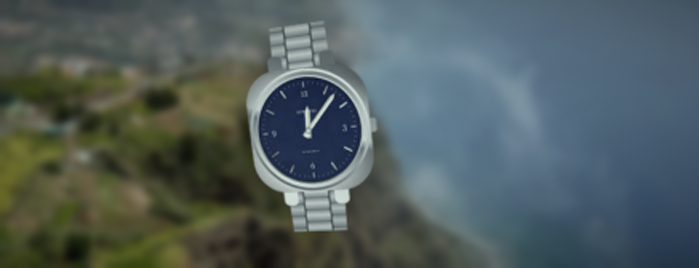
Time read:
12 h 07 min
